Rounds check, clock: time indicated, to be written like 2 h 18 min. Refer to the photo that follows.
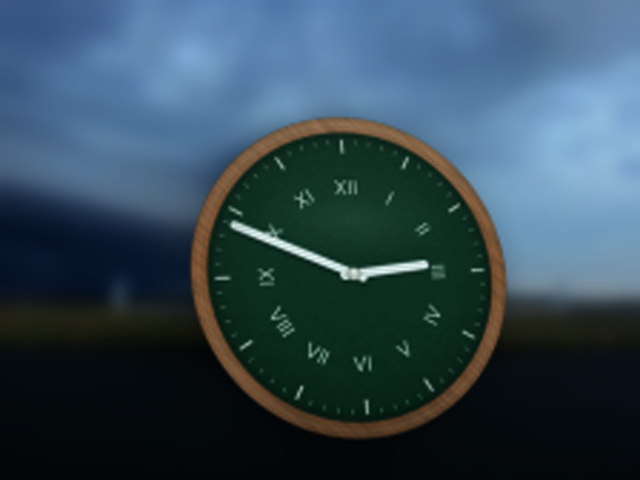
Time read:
2 h 49 min
